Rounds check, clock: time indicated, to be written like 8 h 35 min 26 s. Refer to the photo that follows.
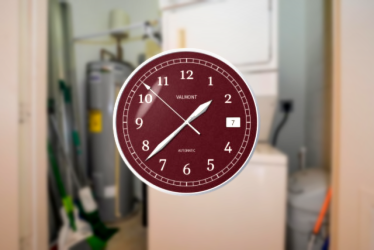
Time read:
1 h 37 min 52 s
